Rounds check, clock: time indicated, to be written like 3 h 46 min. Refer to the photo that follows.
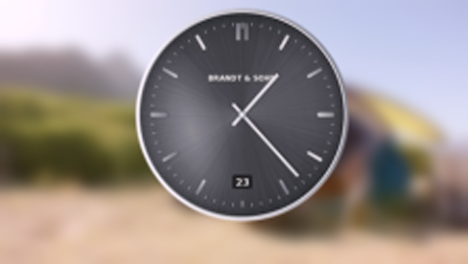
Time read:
1 h 23 min
